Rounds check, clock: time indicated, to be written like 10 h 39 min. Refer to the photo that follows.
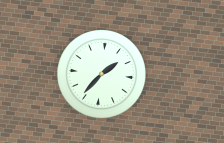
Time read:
1 h 36 min
